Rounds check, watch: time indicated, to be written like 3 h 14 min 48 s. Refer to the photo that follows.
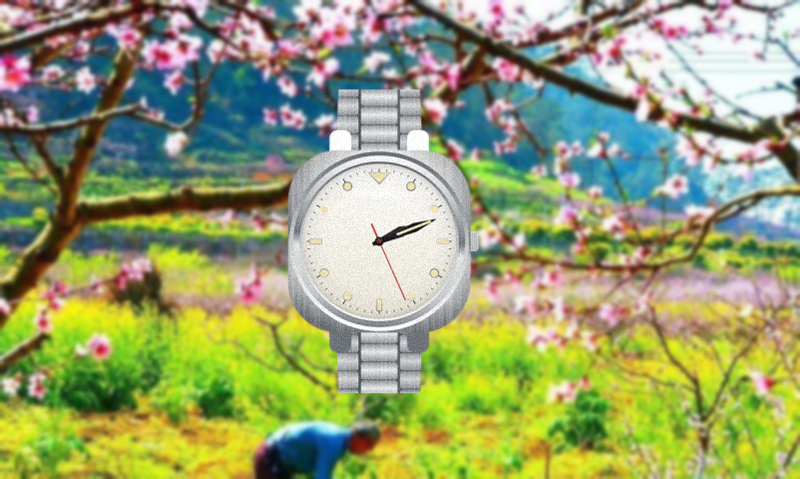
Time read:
2 h 11 min 26 s
